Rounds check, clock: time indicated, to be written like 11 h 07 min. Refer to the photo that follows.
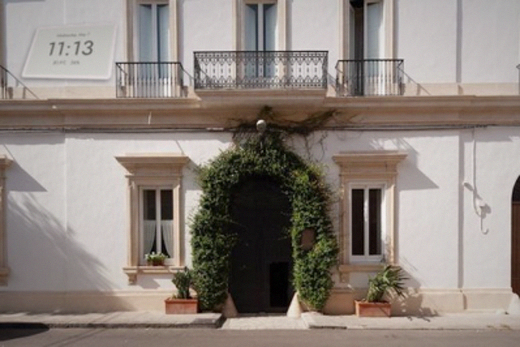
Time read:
11 h 13 min
